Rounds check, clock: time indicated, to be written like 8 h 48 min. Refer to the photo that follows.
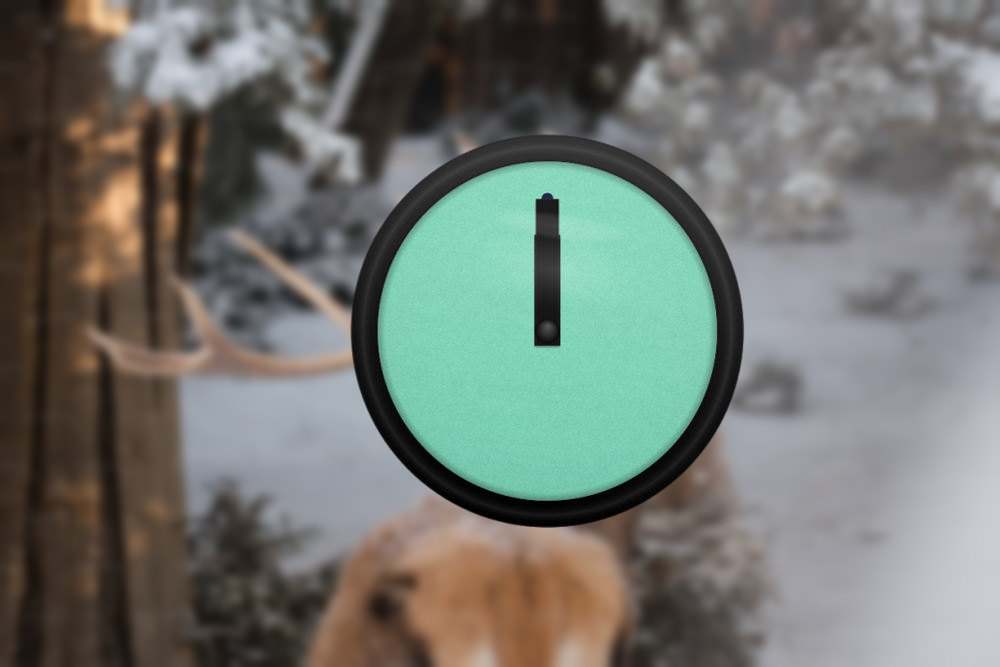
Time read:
12 h 00 min
